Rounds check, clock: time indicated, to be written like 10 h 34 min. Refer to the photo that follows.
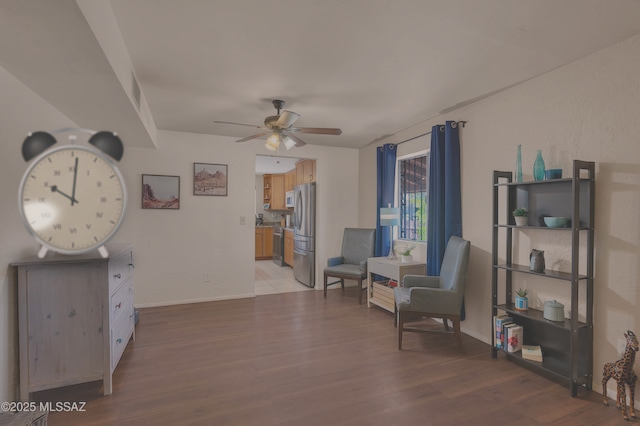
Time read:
10 h 01 min
